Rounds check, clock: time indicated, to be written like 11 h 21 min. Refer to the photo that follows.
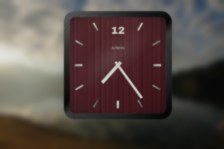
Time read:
7 h 24 min
